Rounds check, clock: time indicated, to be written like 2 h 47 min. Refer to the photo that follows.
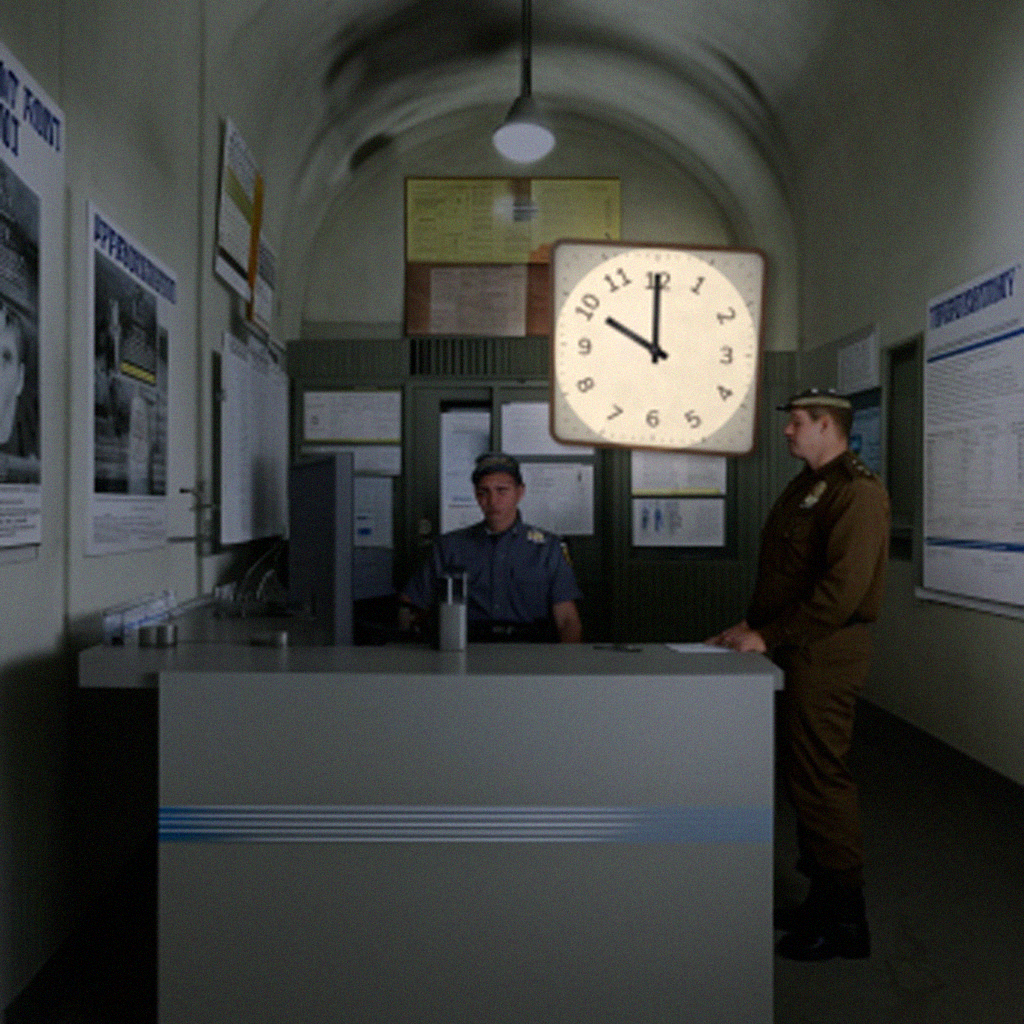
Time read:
10 h 00 min
